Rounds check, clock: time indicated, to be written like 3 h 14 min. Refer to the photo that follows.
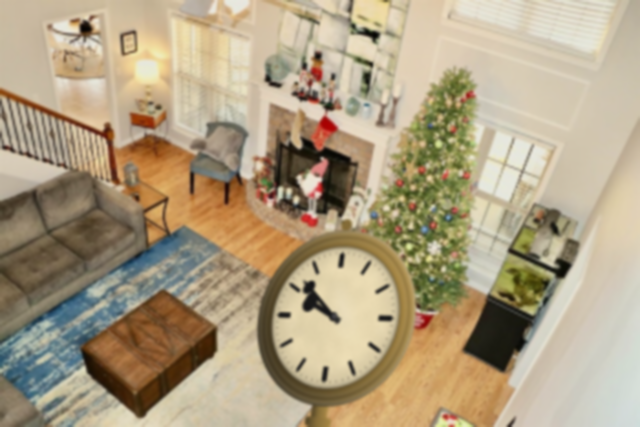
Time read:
9 h 52 min
